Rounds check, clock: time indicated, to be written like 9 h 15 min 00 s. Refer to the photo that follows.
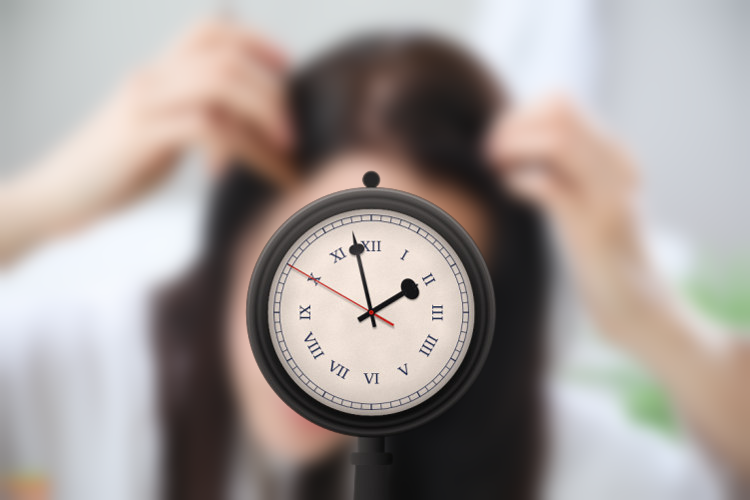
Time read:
1 h 57 min 50 s
